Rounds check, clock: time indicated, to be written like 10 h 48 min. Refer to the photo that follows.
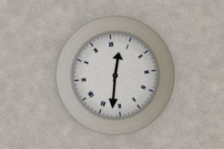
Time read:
12 h 32 min
